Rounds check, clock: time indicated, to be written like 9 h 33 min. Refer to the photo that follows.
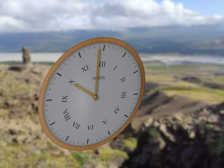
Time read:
9 h 59 min
